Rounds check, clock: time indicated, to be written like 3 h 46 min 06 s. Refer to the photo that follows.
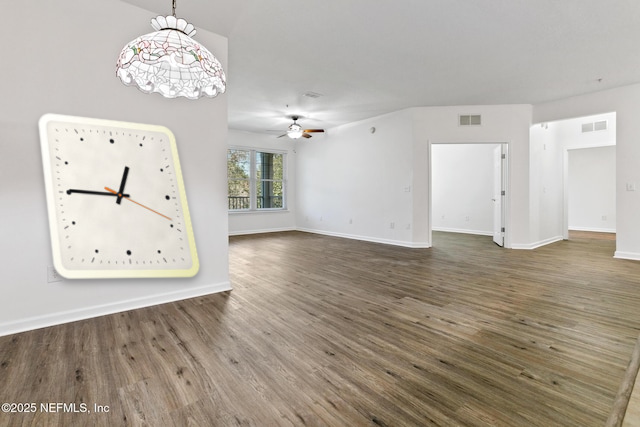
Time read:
12 h 45 min 19 s
